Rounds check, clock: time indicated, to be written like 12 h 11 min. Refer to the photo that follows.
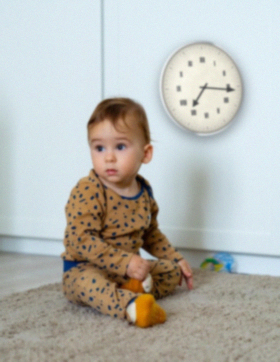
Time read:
7 h 16 min
